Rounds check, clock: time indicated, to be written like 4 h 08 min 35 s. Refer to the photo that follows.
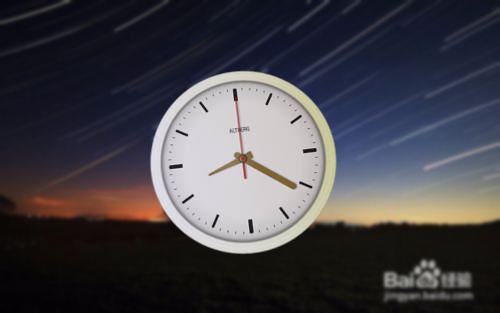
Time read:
8 h 21 min 00 s
